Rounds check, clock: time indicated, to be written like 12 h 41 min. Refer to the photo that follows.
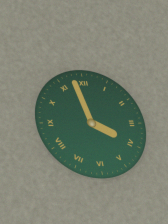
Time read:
3 h 58 min
